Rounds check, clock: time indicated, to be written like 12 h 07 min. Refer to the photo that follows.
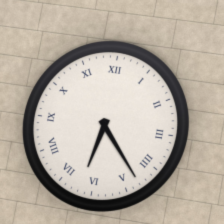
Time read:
6 h 23 min
